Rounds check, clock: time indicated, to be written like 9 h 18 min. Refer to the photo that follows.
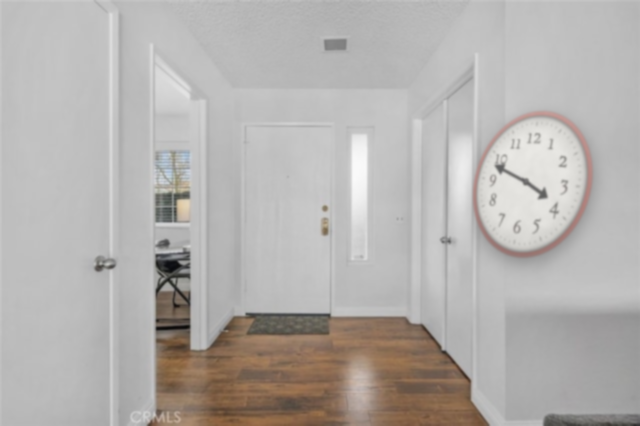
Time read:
3 h 48 min
